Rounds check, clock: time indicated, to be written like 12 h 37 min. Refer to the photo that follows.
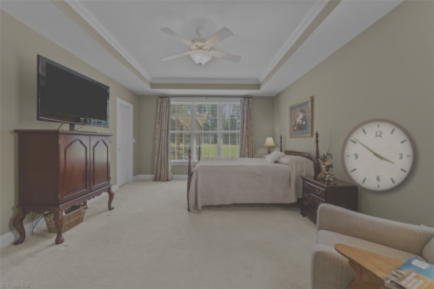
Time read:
3 h 51 min
